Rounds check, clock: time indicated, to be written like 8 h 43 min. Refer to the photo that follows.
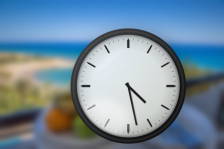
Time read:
4 h 28 min
